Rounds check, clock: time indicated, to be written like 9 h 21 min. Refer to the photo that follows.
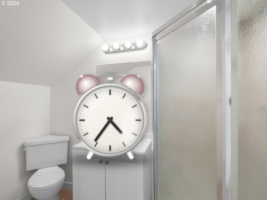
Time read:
4 h 36 min
